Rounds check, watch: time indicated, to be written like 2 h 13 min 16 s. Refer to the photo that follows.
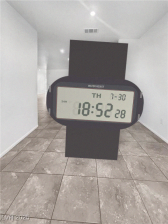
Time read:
18 h 52 min 28 s
